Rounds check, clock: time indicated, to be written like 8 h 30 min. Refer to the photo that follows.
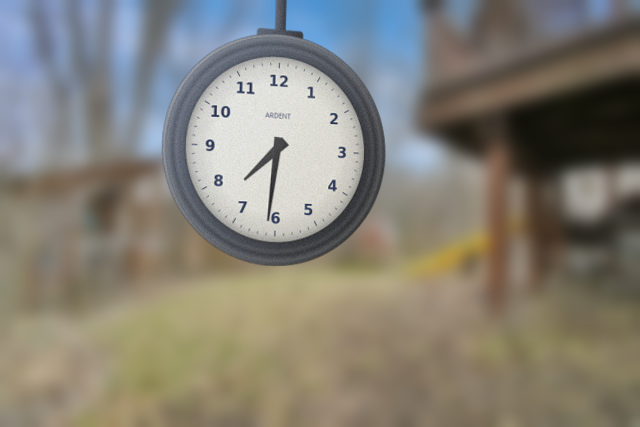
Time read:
7 h 31 min
